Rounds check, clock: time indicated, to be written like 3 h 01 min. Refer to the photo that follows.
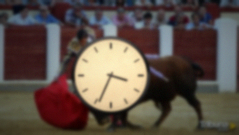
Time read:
3 h 34 min
